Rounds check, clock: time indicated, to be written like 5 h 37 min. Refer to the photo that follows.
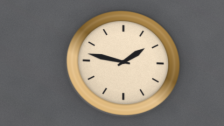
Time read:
1 h 47 min
